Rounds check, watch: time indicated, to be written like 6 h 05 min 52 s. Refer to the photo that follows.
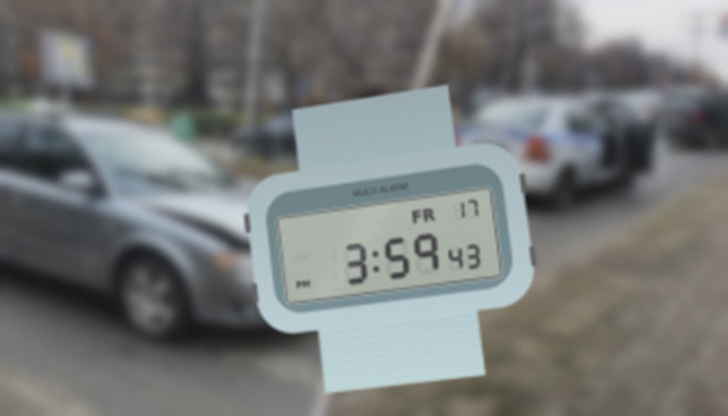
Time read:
3 h 59 min 43 s
